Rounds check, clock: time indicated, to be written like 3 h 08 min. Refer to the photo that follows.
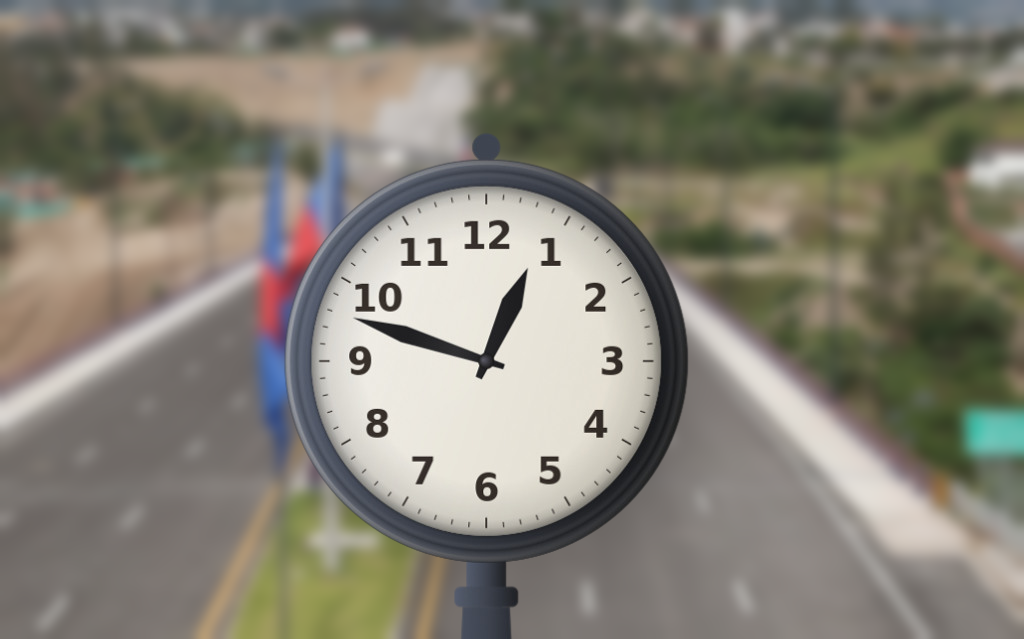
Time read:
12 h 48 min
